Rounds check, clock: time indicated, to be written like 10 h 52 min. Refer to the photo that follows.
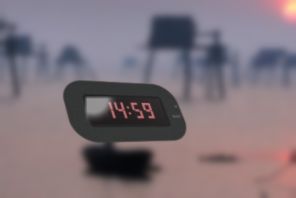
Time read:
14 h 59 min
